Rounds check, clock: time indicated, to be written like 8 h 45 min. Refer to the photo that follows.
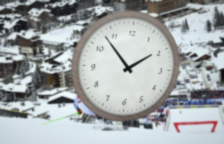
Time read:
1 h 53 min
